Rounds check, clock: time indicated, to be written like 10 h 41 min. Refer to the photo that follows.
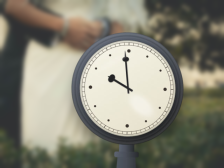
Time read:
9 h 59 min
